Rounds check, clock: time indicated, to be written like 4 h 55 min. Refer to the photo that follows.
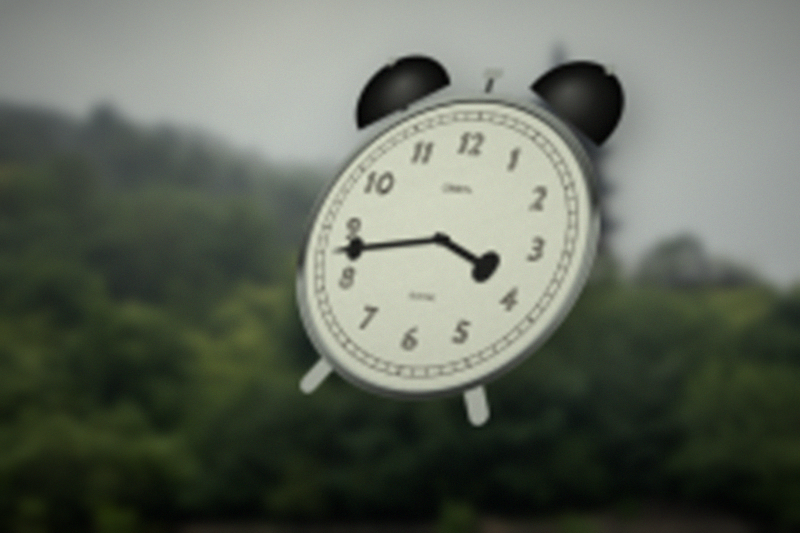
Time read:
3 h 43 min
